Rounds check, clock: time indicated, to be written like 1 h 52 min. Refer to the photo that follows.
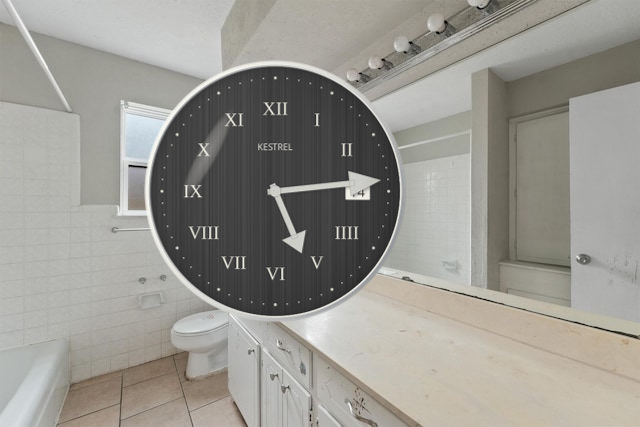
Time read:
5 h 14 min
